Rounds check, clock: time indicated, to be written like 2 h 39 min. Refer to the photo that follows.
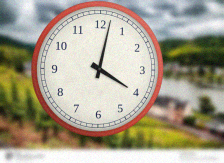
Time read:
4 h 02 min
